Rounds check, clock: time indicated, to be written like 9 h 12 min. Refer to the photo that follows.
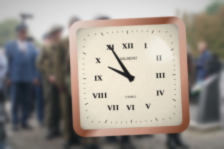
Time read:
9 h 55 min
